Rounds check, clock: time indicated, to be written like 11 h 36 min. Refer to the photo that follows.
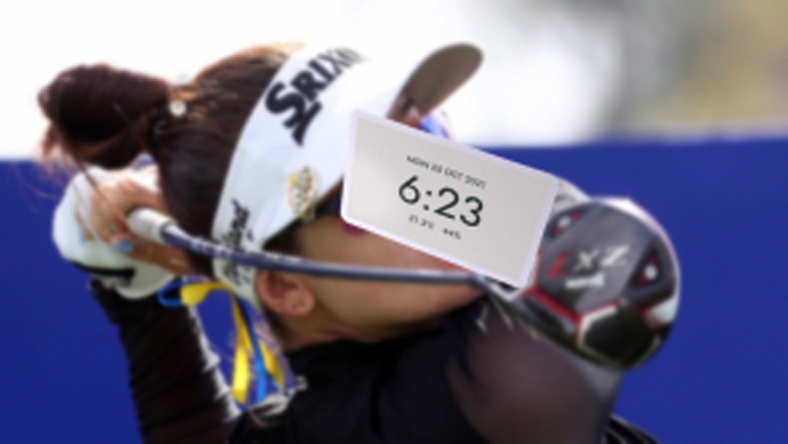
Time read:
6 h 23 min
